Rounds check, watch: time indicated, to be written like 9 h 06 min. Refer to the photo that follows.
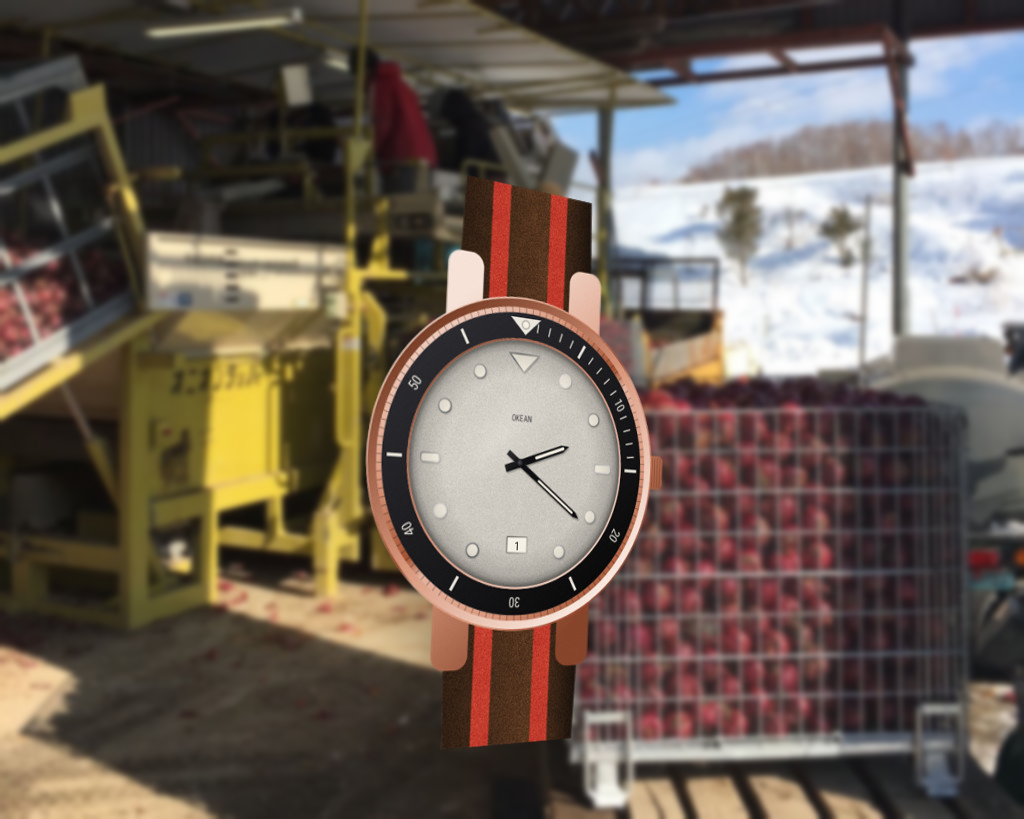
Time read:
2 h 21 min
